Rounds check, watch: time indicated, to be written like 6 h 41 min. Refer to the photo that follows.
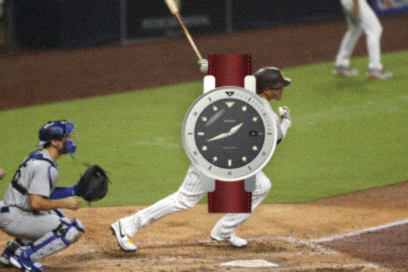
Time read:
1 h 42 min
